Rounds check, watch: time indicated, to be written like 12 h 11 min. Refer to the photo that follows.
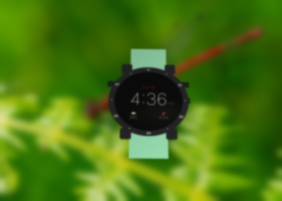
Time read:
4 h 36 min
